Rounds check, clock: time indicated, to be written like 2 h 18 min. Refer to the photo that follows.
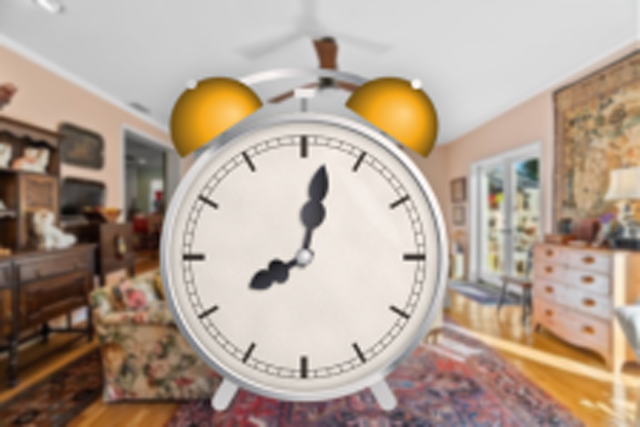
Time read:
8 h 02 min
